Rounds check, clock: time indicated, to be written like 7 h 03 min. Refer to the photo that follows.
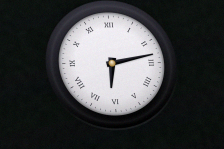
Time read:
6 h 13 min
